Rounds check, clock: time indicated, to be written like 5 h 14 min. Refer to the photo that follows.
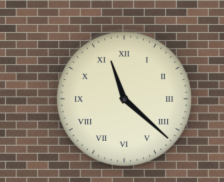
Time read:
11 h 22 min
